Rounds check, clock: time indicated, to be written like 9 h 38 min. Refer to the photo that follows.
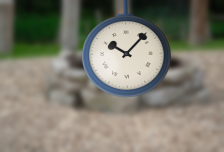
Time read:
10 h 07 min
